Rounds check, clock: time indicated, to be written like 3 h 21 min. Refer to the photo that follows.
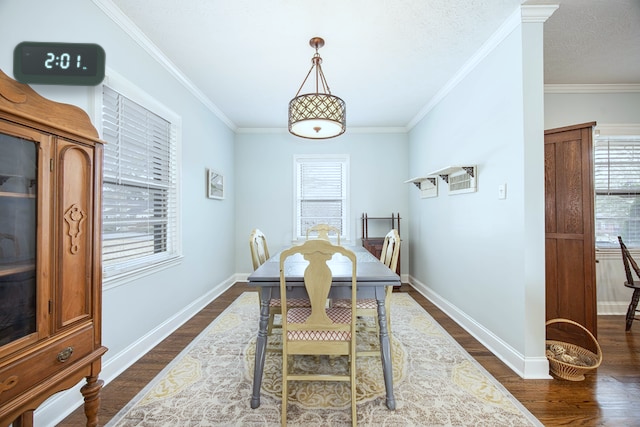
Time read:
2 h 01 min
